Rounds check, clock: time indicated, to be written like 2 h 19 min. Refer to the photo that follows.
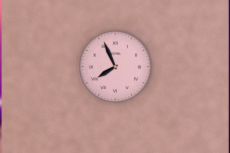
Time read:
7 h 56 min
